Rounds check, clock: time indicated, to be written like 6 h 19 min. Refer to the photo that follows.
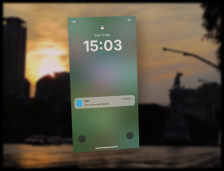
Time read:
15 h 03 min
